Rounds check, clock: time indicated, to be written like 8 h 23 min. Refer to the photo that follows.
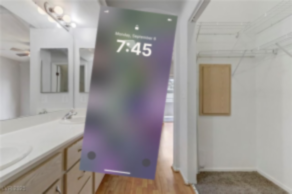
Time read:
7 h 45 min
